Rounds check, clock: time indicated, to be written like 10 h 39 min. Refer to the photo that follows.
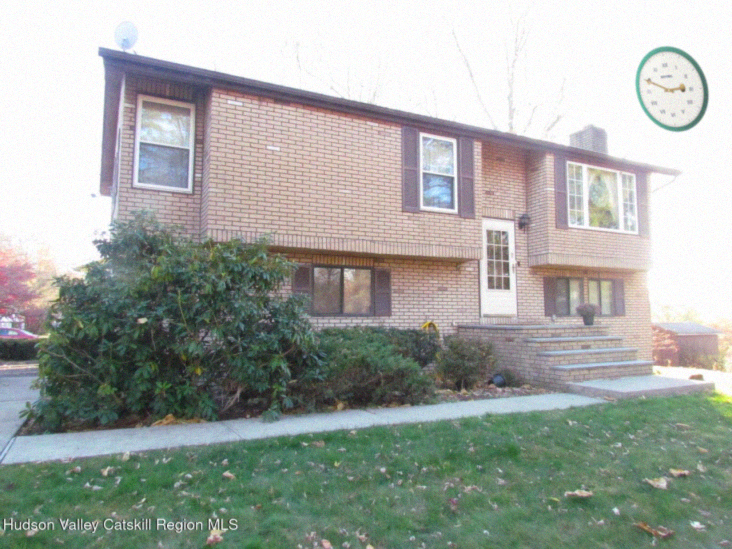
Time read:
2 h 49 min
